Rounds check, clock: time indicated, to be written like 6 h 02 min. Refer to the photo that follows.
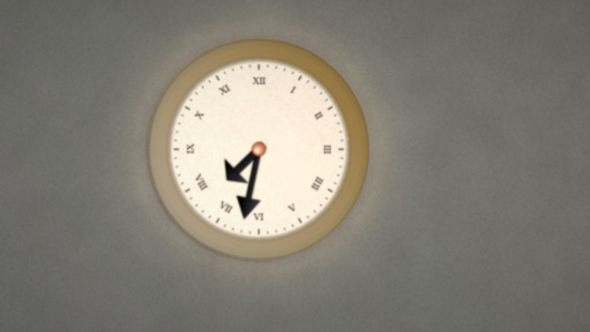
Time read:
7 h 32 min
